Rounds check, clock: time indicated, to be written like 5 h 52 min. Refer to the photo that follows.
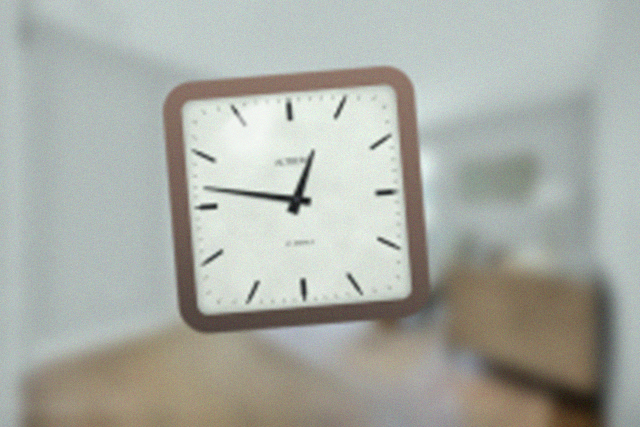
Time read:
12 h 47 min
